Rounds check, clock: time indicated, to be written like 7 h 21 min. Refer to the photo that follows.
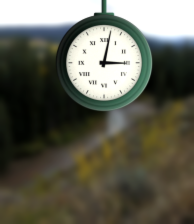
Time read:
3 h 02 min
